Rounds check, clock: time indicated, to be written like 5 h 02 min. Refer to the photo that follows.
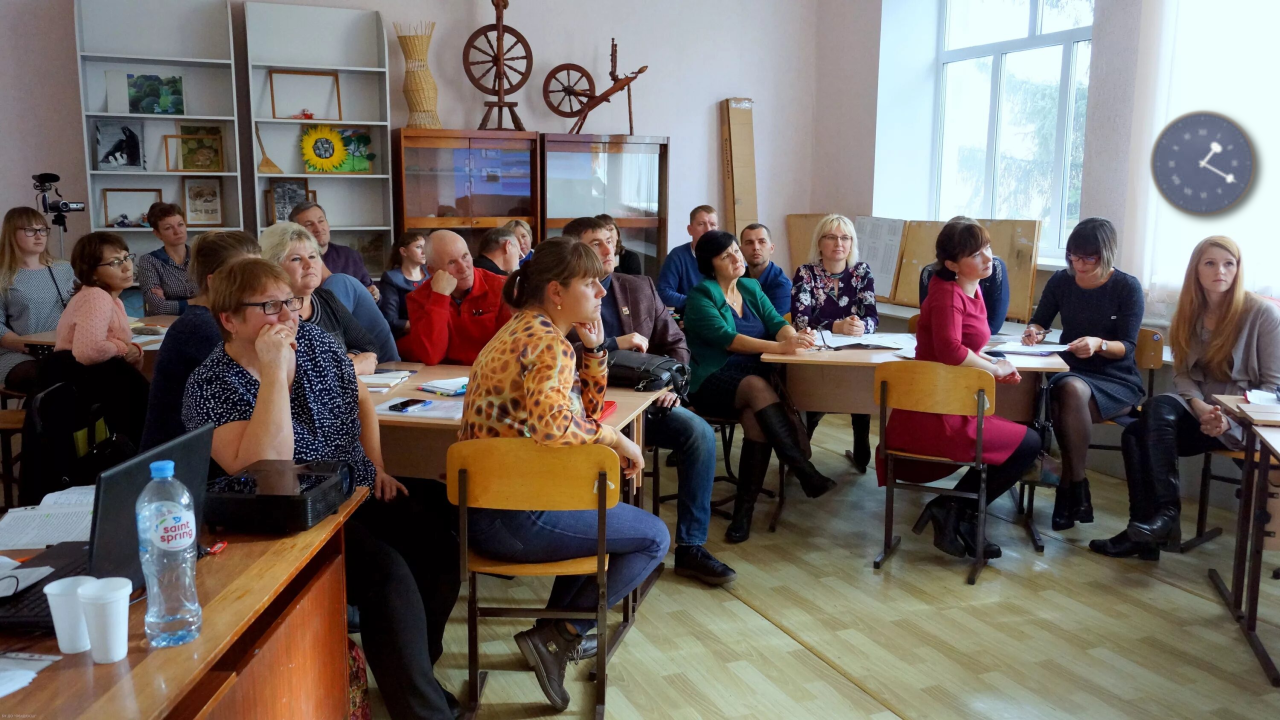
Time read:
1 h 20 min
